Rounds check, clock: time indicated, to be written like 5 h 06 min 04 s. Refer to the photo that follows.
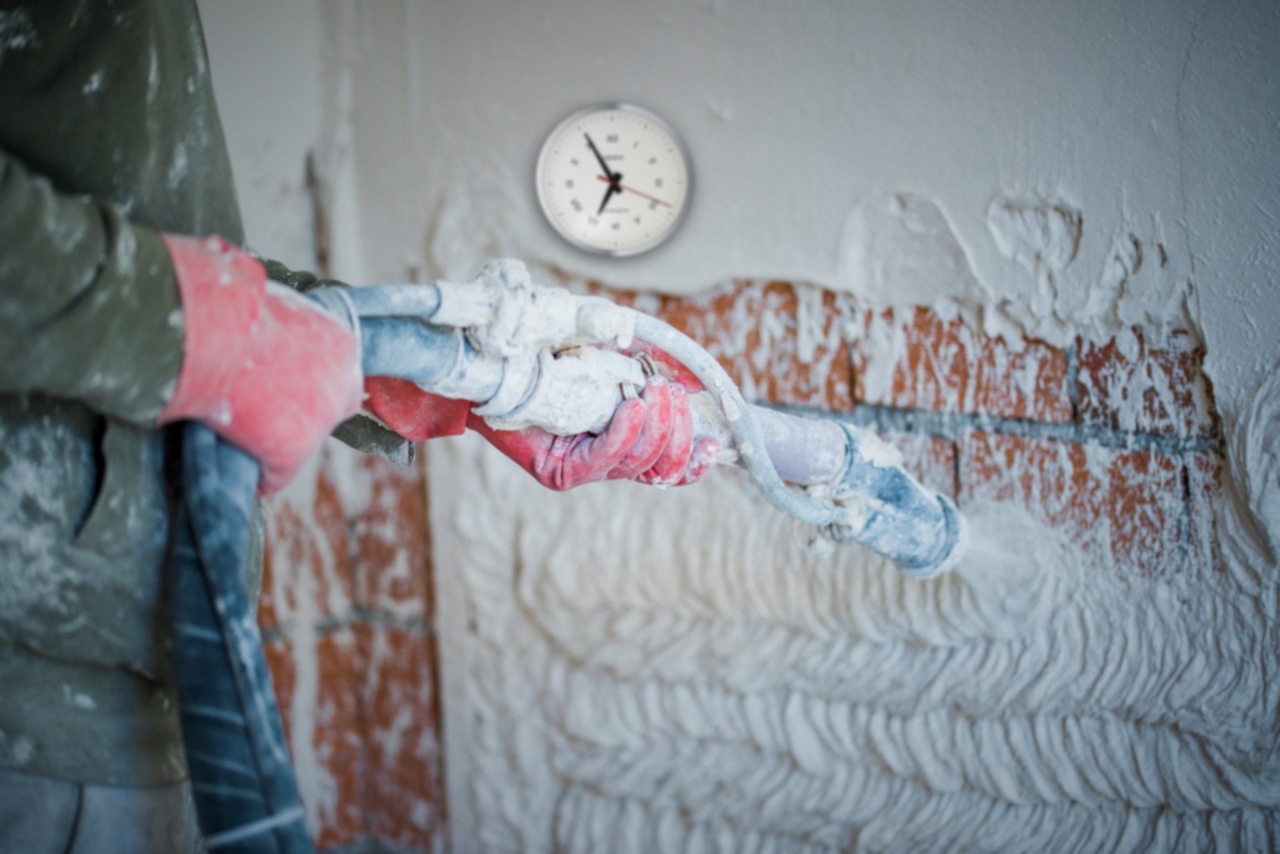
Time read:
6 h 55 min 19 s
